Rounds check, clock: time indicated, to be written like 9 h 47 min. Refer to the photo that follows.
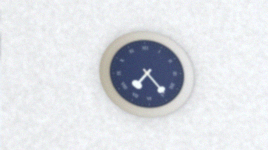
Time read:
7 h 24 min
